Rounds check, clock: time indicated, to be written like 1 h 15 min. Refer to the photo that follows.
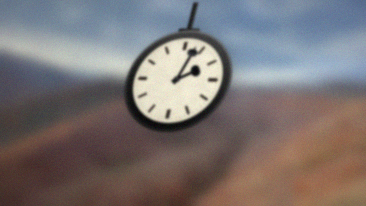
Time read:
2 h 03 min
